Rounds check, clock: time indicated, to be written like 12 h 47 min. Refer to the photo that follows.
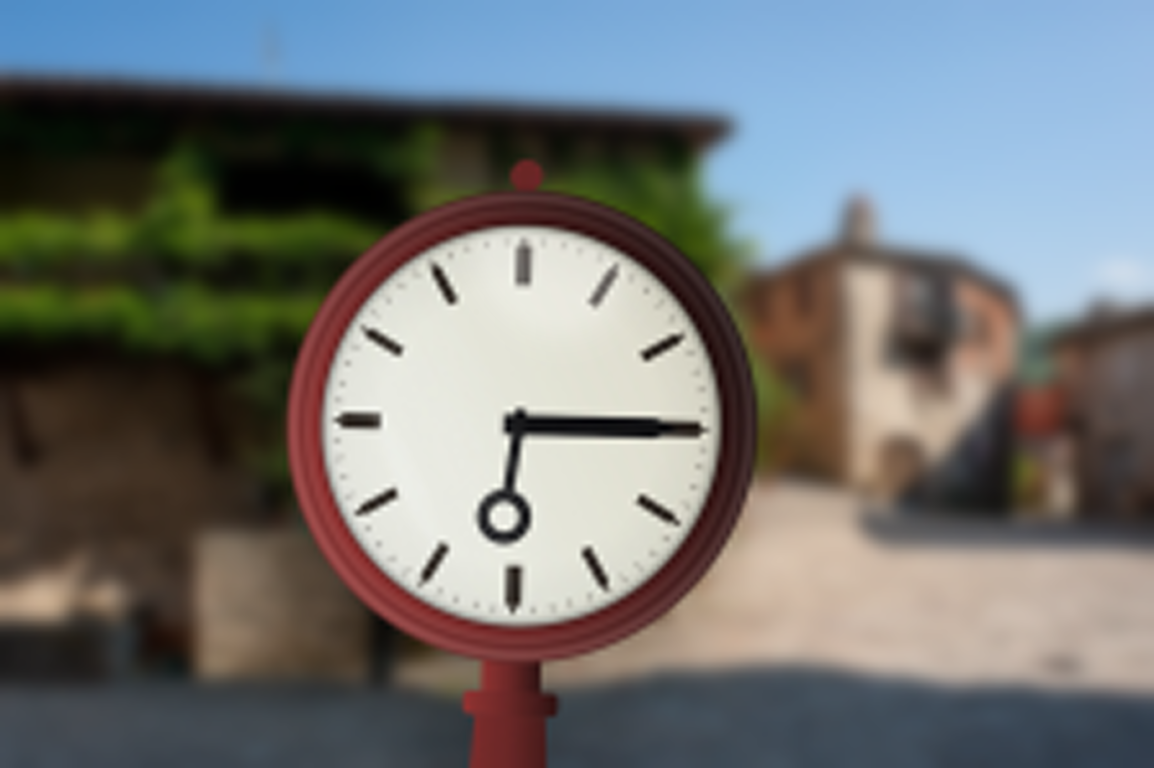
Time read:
6 h 15 min
